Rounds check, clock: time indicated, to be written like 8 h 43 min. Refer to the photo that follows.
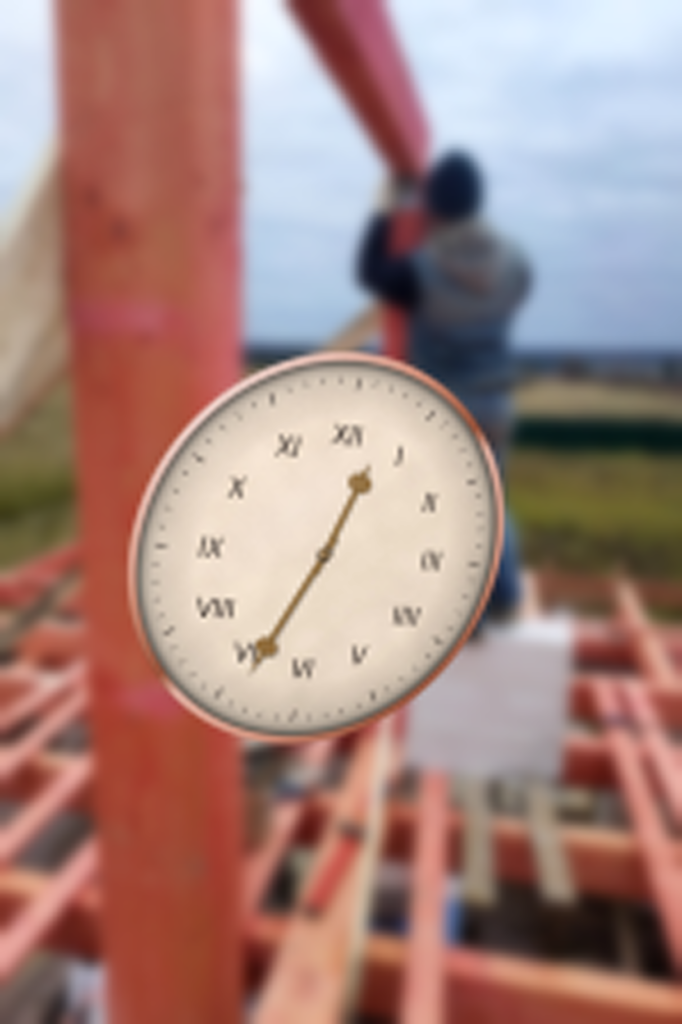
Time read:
12 h 34 min
